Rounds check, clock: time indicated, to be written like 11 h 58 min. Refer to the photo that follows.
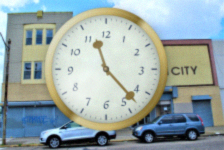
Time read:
11 h 23 min
